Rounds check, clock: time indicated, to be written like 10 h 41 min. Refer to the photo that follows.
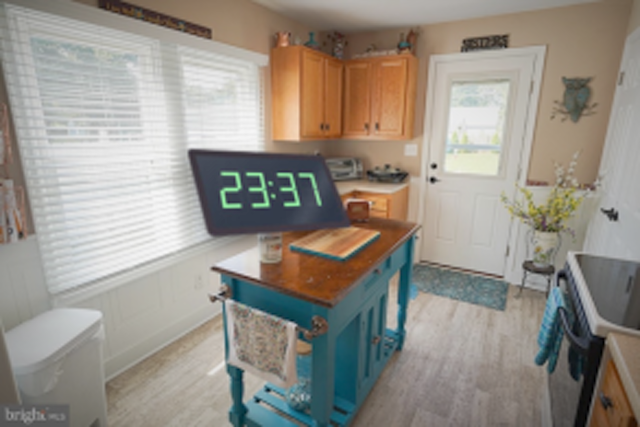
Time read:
23 h 37 min
